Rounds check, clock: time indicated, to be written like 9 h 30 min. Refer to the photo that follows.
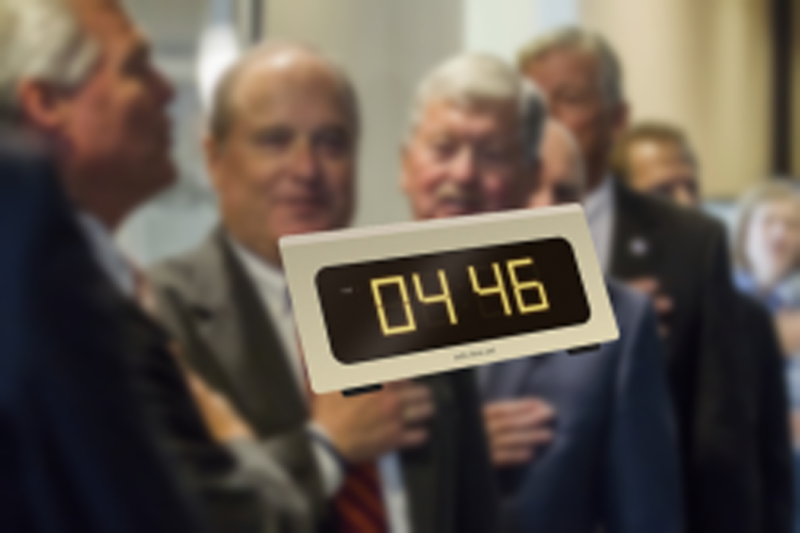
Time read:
4 h 46 min
